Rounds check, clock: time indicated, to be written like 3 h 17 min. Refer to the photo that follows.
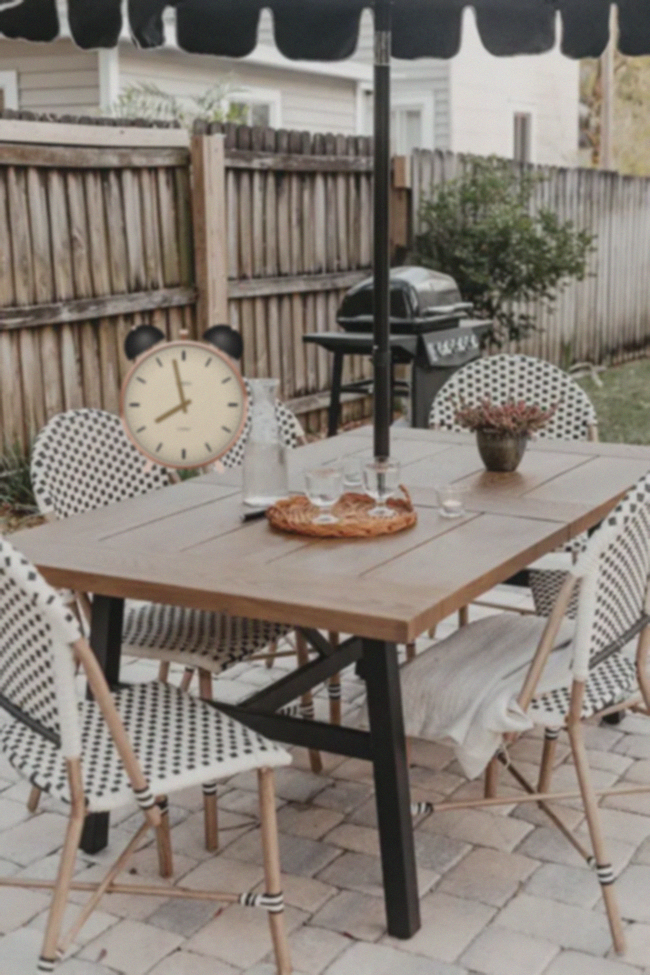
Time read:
7 h 58 min
